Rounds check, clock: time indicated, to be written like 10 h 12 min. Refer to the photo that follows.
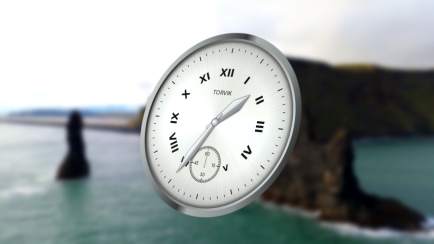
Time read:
1 h 35 min
